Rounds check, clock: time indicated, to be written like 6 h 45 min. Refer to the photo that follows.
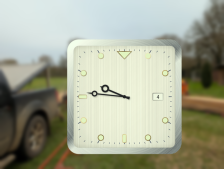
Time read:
9 h 46 min
